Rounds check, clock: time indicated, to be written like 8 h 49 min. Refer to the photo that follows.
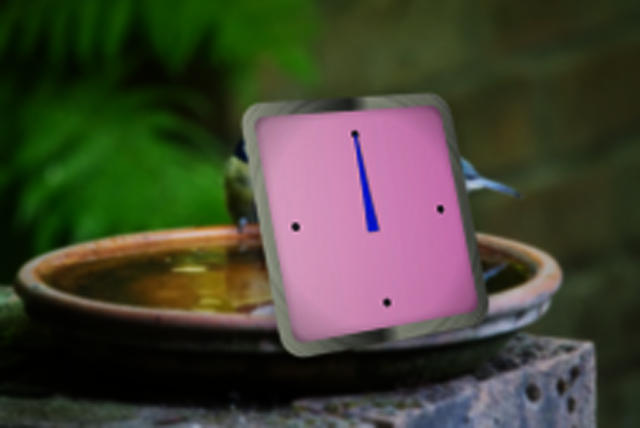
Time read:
12 h 00 min
